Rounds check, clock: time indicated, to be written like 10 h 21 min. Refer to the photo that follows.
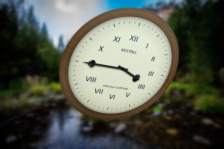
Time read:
3 h 45 min
